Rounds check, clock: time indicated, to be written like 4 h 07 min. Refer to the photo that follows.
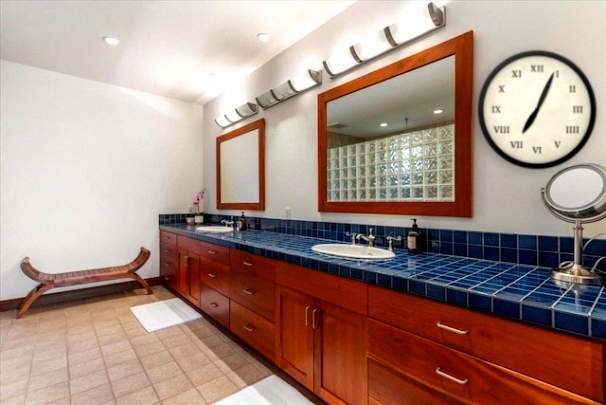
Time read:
7 h 04 min
